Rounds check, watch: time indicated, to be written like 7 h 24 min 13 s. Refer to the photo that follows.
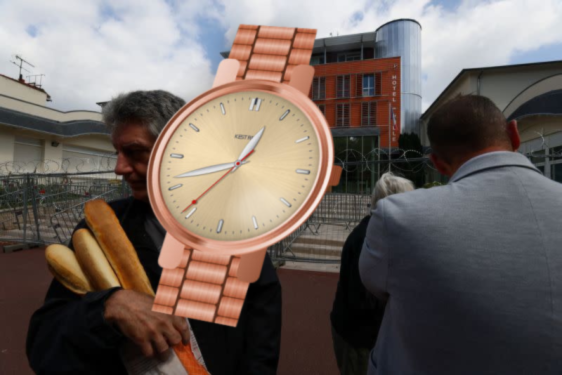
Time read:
12 h 41 min 36 s
